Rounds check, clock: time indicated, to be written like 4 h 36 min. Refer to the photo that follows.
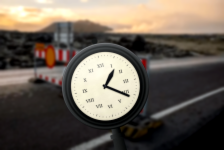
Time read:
1 h 21 min
